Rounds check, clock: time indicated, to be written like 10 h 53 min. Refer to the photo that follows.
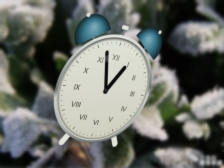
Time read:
12 h 57 min
